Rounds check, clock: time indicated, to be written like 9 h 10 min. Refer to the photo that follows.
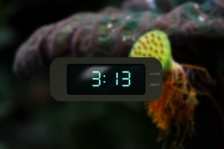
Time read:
3 h 13 min
